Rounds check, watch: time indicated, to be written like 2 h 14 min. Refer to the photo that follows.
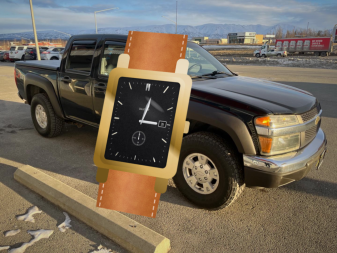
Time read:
3 h 02 min
